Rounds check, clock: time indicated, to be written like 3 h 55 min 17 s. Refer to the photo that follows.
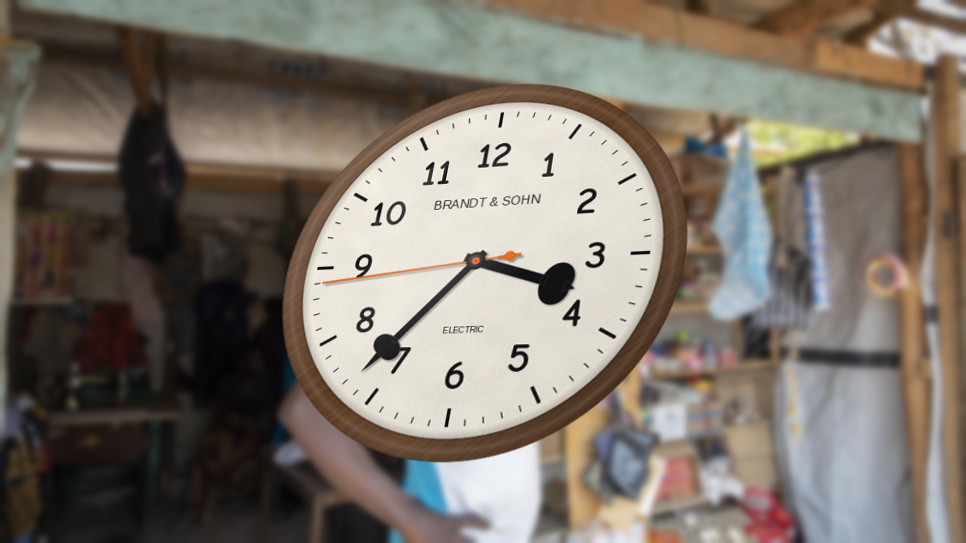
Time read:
3 h 36 min 44 s
